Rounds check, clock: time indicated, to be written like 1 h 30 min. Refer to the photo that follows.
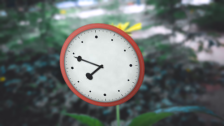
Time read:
7 h 49 min
